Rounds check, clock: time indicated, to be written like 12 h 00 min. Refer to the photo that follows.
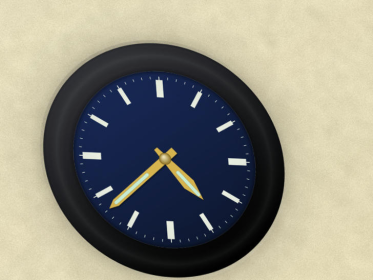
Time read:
4 h 38 min
